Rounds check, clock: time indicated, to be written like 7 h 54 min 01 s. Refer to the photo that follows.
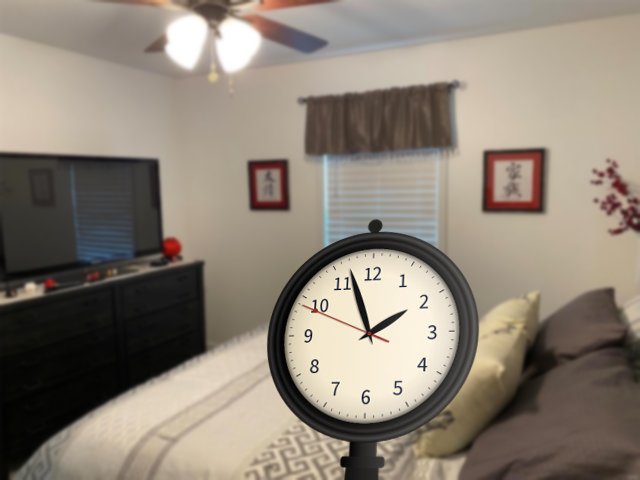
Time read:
1 h 56 min 49 s
